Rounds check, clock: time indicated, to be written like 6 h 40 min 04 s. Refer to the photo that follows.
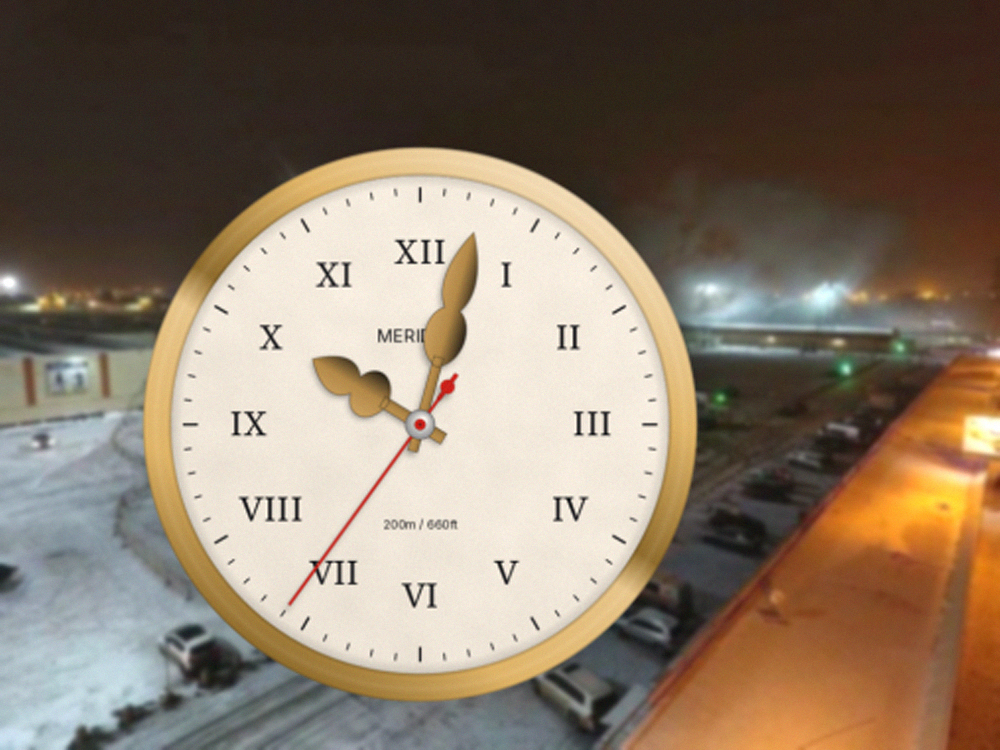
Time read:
10 h 02 min 36 s
